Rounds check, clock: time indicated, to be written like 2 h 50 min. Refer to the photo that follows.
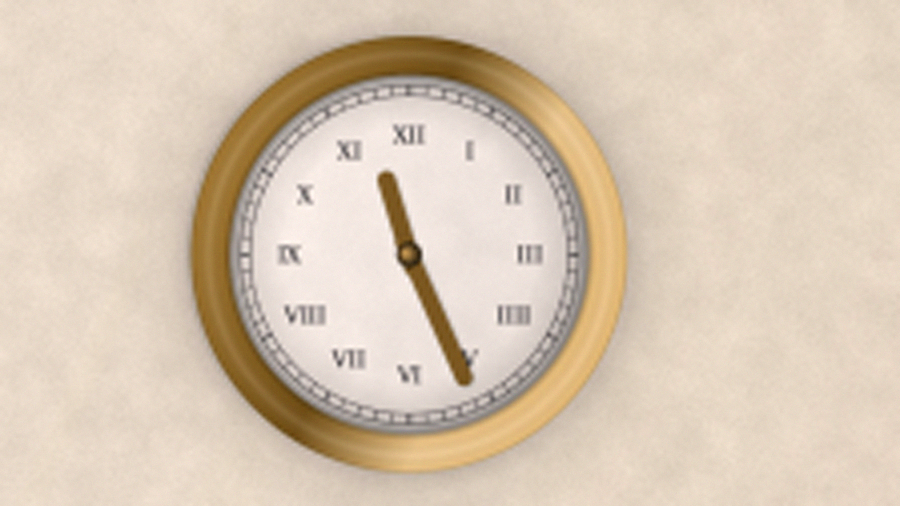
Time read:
11 h 26 min
